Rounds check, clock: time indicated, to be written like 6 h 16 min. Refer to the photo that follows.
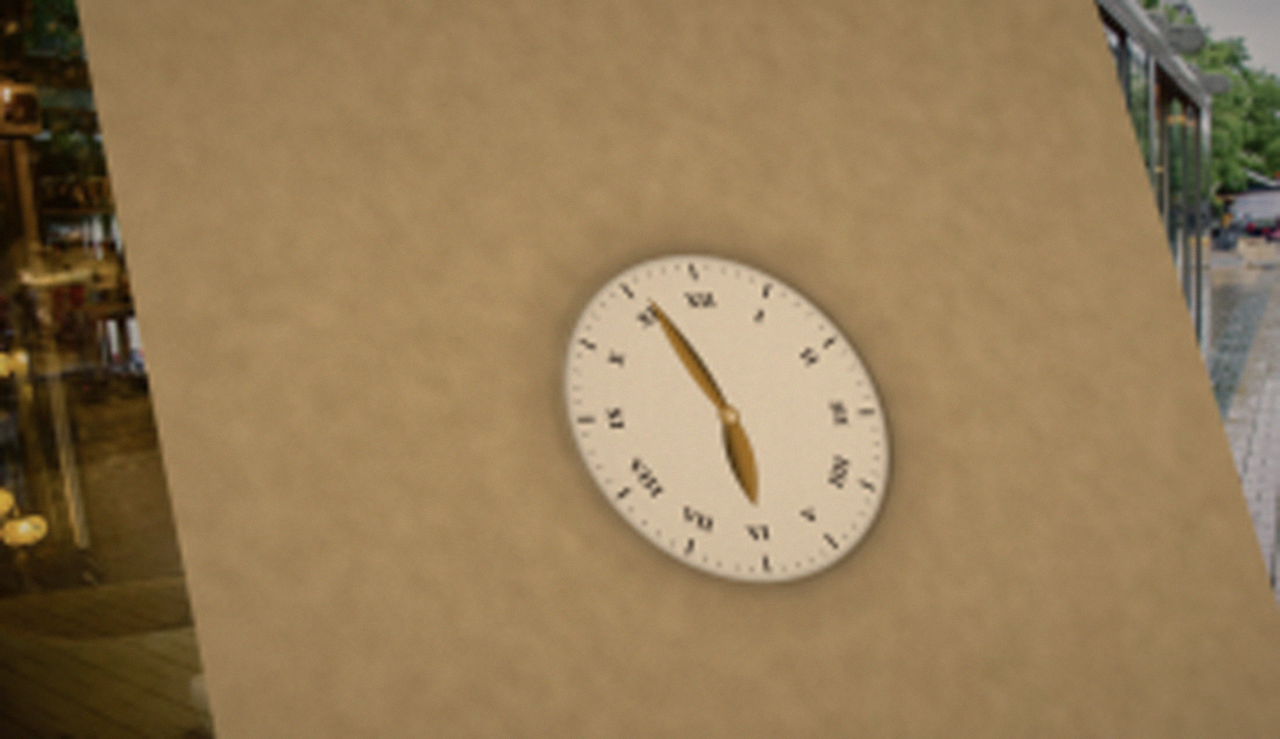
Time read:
5 h 56 min
